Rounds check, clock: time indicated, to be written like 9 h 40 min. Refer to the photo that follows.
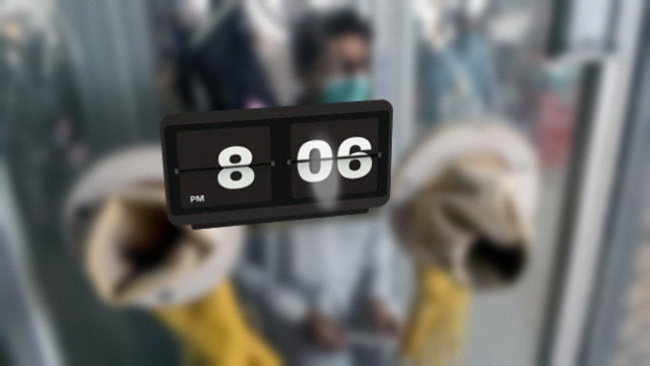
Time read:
8 h 06 min
